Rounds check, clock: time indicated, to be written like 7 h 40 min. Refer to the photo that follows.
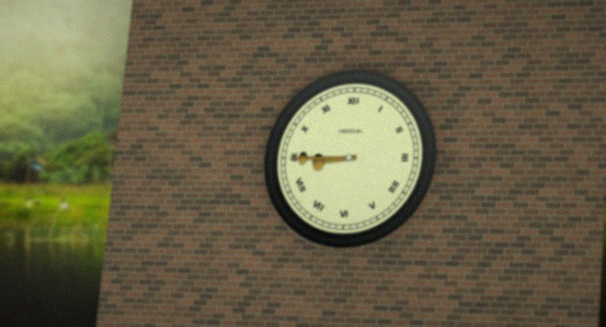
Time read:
8 h 45 min
